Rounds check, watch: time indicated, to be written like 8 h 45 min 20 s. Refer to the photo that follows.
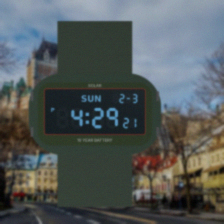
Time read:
4 h 29 min 21 s
